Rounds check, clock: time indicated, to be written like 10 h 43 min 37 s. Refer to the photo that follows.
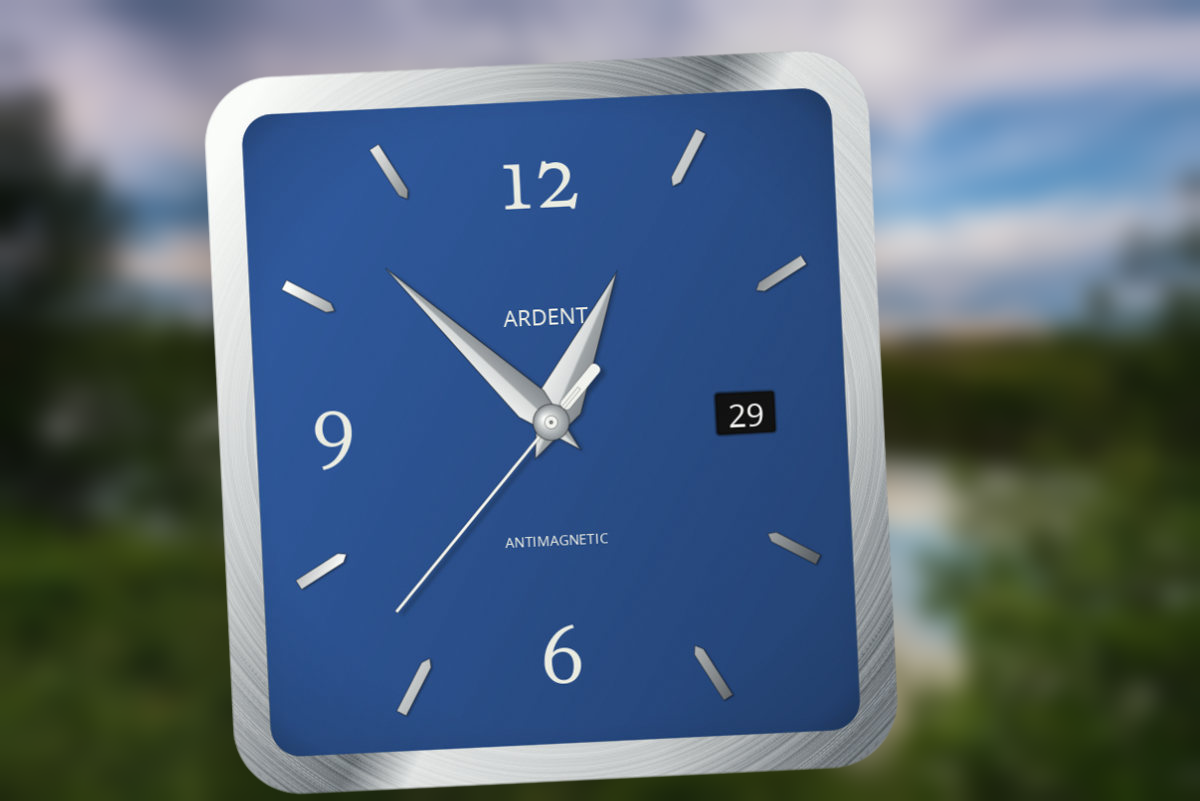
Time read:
12 h 52 min 37 s
